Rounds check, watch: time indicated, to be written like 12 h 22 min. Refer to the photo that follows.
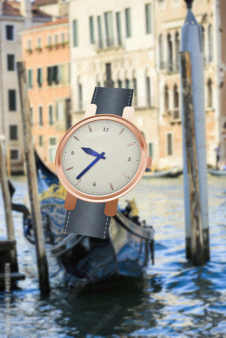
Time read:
9 h 36 min
